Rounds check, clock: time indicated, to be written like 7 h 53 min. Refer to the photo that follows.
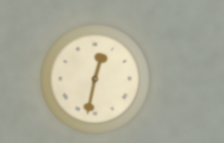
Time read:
12 h 32 min
